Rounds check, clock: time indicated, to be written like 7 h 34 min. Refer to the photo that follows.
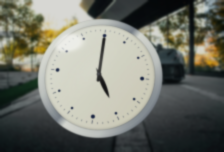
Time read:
5 h 00 min
